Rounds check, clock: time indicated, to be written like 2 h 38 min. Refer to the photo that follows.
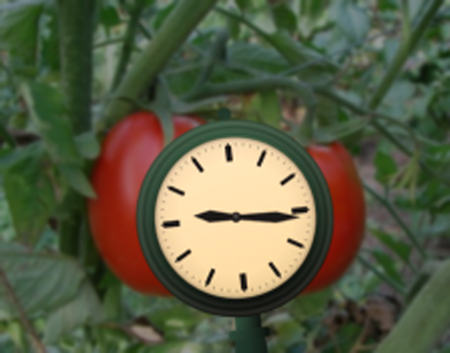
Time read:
9 h 16 min
